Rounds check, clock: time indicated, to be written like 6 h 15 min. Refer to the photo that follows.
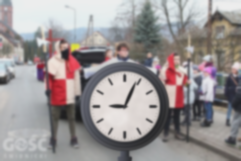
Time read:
9 h 04 min
